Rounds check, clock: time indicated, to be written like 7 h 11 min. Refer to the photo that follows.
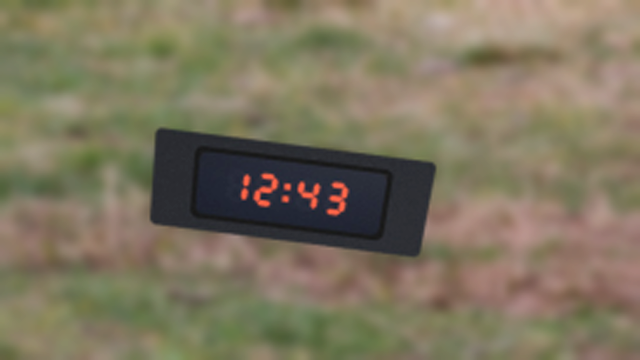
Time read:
12 h 43 min
